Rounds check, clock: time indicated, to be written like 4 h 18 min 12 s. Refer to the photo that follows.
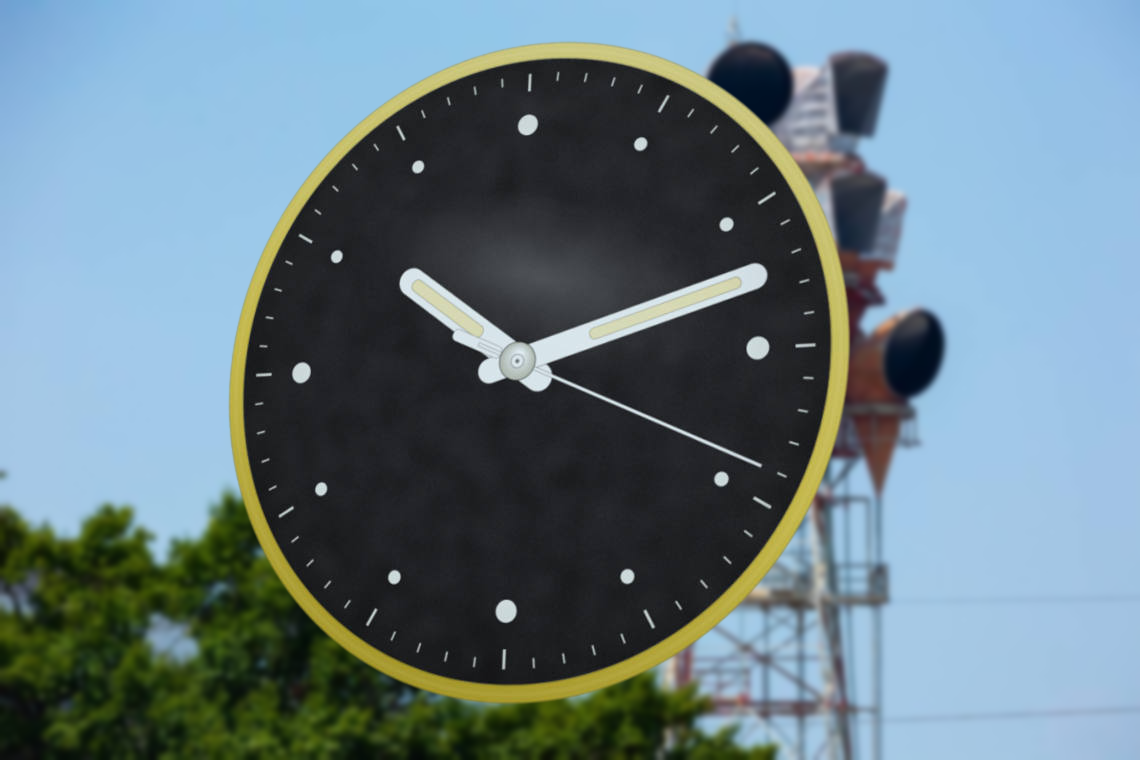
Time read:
10 h 12 min 19 s
